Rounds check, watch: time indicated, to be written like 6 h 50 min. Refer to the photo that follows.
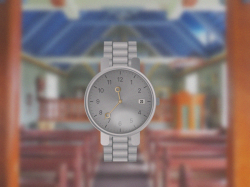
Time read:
11 h 37 min
